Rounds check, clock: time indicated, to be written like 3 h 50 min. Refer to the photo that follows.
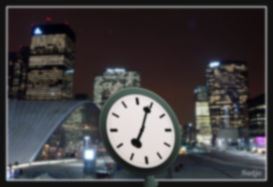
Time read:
7 h 04 min
